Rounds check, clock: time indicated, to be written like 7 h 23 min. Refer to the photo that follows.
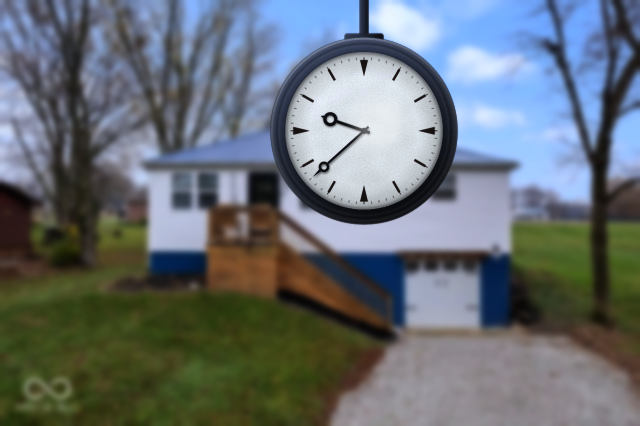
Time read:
9 h 38 min
